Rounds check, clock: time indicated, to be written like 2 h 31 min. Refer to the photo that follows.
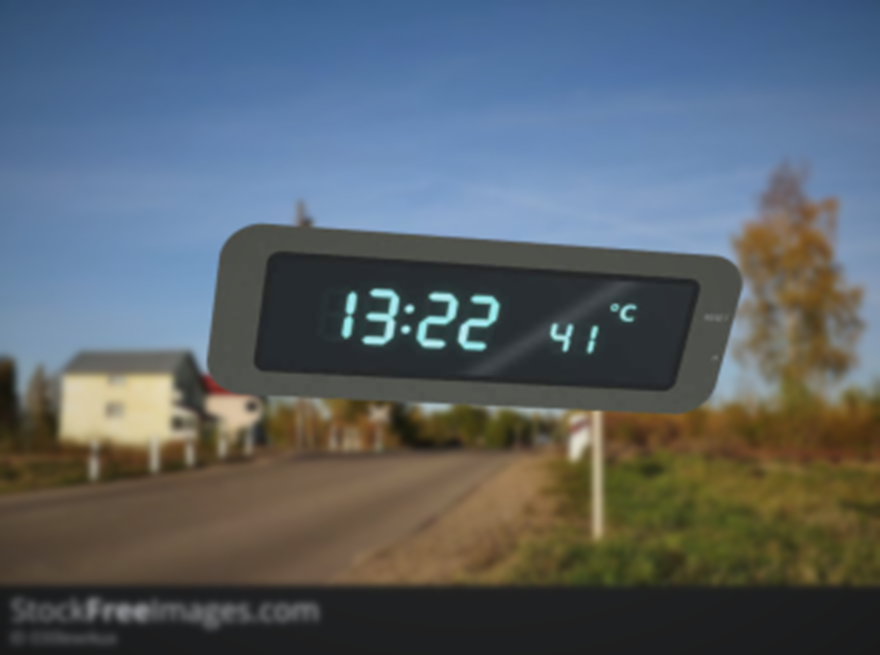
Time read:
13 h 22 min
